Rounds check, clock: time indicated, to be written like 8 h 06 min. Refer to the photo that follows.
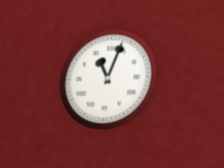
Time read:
11 h 03 min
